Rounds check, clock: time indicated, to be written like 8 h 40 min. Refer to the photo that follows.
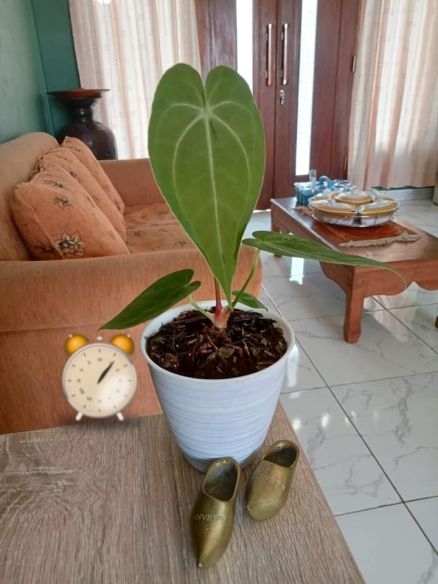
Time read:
1 h 06 min
